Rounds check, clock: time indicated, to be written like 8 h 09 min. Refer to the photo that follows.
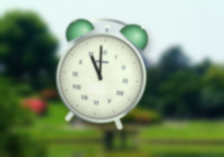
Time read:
10 h 59 min
